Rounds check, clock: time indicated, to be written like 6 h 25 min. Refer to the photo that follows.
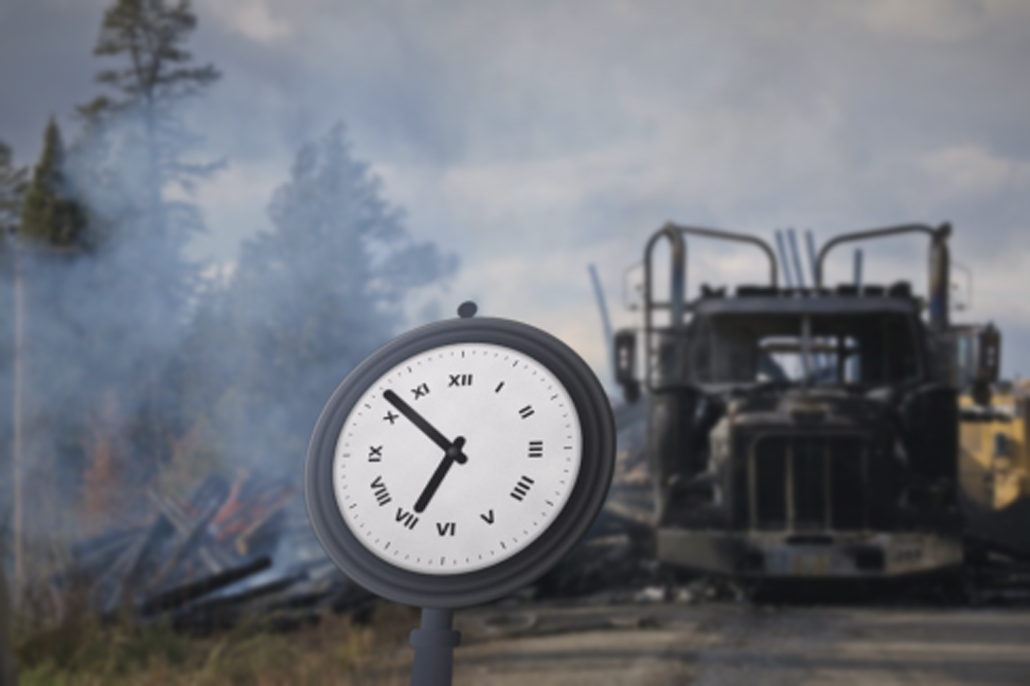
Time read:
6 h 52 min
